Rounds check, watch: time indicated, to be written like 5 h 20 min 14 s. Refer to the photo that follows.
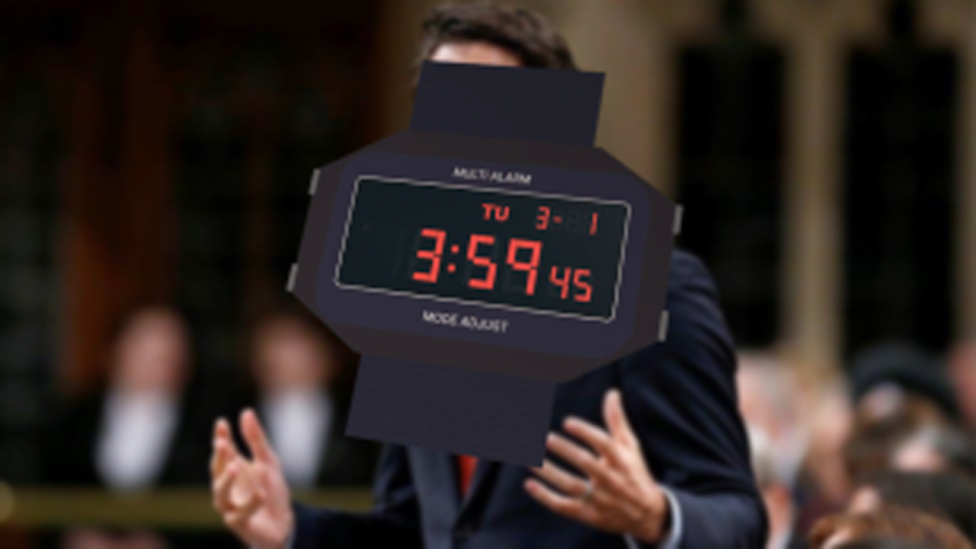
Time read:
3 h 59 min 45 s
